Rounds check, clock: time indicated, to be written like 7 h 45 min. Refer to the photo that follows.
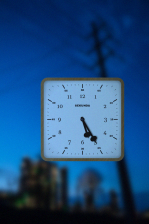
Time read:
5 h 25 min
